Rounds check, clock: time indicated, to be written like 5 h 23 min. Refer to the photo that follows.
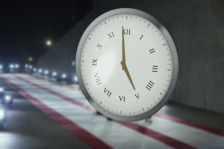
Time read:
4 h 59 min
